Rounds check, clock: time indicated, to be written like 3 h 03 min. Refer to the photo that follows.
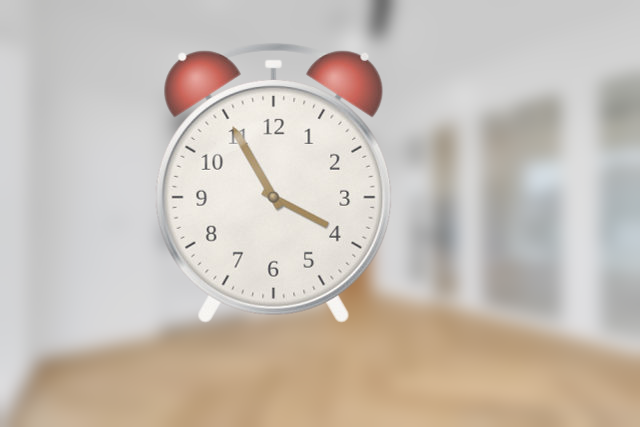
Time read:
3 h 55 min
